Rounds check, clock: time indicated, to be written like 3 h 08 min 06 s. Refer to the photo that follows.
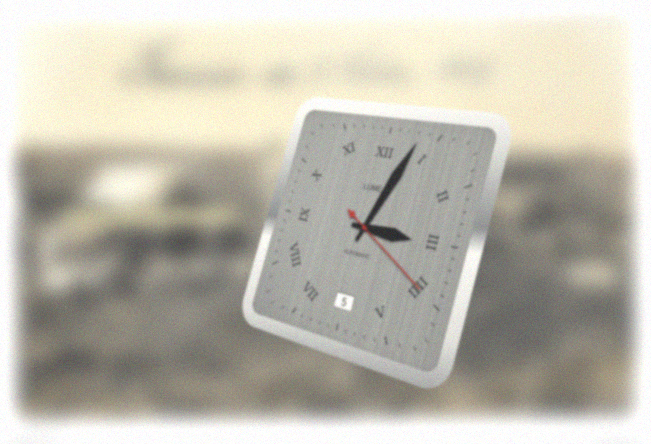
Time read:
3 h 03 min 20 s
